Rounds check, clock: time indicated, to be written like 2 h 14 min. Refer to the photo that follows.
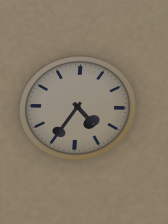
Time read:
4 h 35 min
